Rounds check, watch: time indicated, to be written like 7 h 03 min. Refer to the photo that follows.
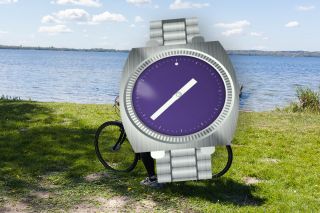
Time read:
1 h 38 min
